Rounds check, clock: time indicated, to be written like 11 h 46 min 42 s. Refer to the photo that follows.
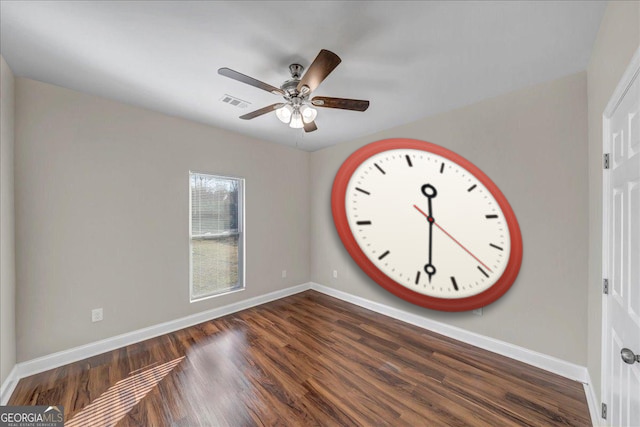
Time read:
12 h 33 min 24 s
